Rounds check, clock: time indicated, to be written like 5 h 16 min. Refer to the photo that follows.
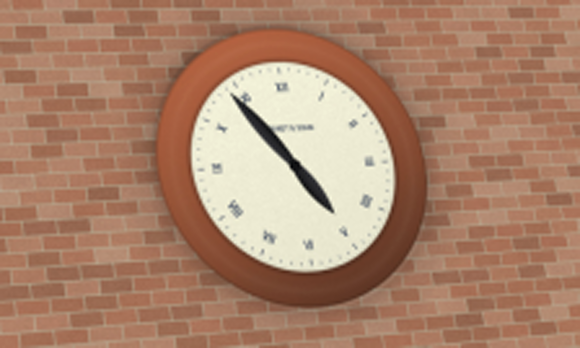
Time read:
4 h 54 min
